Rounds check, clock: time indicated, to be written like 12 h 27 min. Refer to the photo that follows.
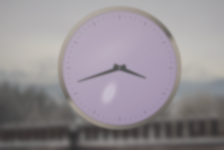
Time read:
3 h 42 min
